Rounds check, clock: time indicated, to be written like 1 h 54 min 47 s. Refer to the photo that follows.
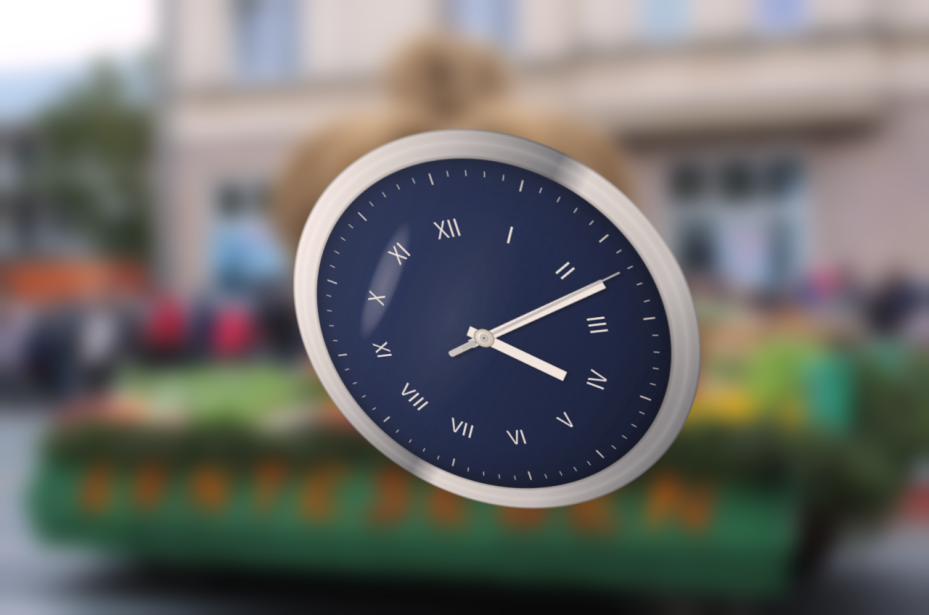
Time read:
4 h 12 min 12 s
